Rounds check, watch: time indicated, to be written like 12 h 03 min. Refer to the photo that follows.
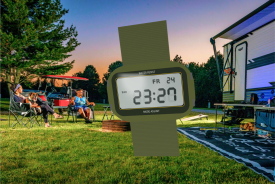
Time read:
23 h 27 min
